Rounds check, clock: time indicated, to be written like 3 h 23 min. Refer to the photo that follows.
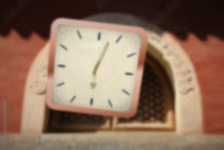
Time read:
6 h 03 min
